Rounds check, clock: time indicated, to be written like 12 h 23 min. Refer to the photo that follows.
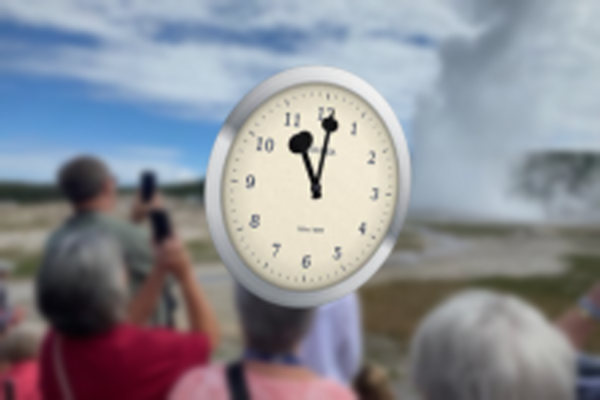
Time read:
11 h 01 min
